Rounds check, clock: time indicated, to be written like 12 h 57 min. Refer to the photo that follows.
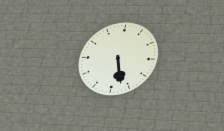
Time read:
5 h 27 min
